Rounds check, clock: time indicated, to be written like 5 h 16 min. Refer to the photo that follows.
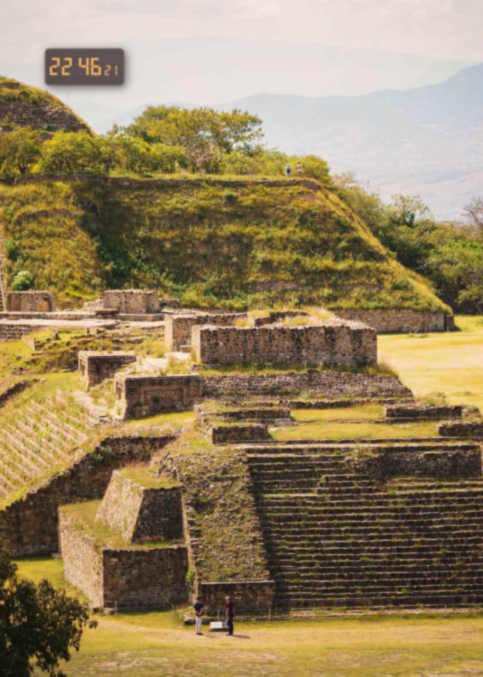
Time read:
22 h 46 min
